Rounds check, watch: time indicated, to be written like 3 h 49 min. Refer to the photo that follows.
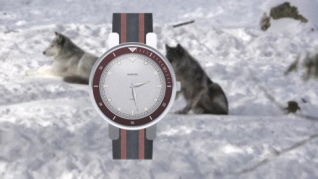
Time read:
2 h 28 min
